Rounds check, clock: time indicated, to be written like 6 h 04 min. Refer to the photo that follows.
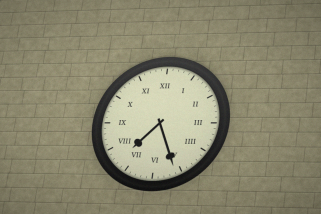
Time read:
7 h 26 min
